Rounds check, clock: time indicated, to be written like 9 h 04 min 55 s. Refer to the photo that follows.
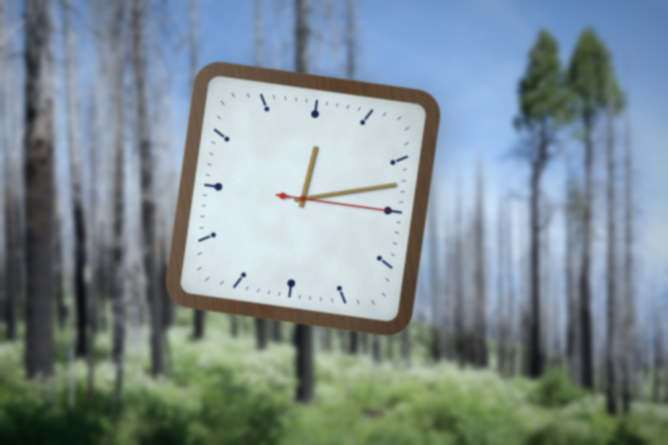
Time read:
12 h 12 min 15 s
